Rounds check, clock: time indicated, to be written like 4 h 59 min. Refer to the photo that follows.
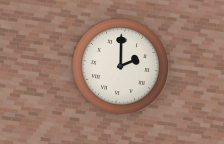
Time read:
1 h 59 min
